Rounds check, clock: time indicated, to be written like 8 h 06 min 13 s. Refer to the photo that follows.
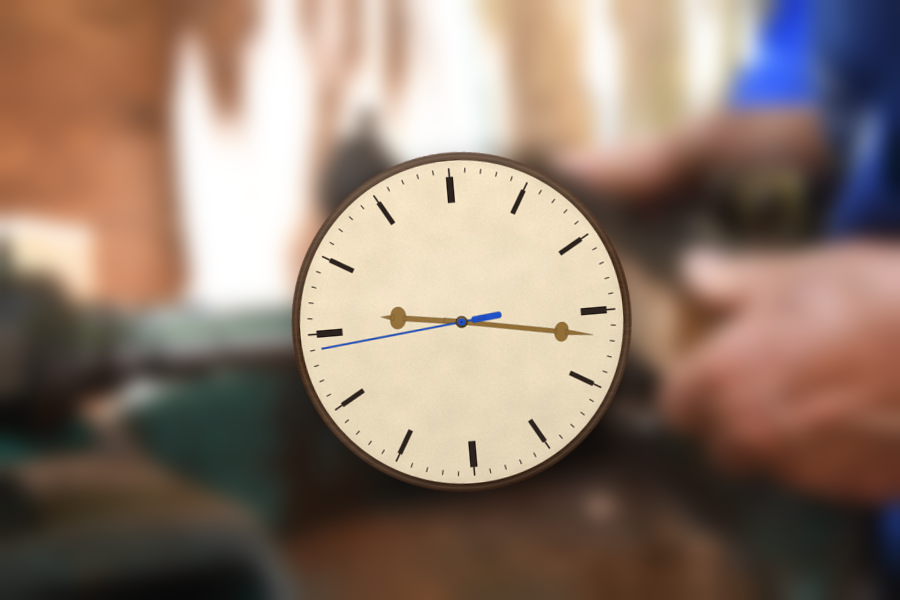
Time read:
9 h 16 min 44 s
